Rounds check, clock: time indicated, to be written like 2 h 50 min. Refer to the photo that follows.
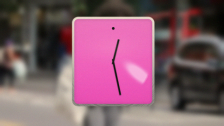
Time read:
12 h 28 min
